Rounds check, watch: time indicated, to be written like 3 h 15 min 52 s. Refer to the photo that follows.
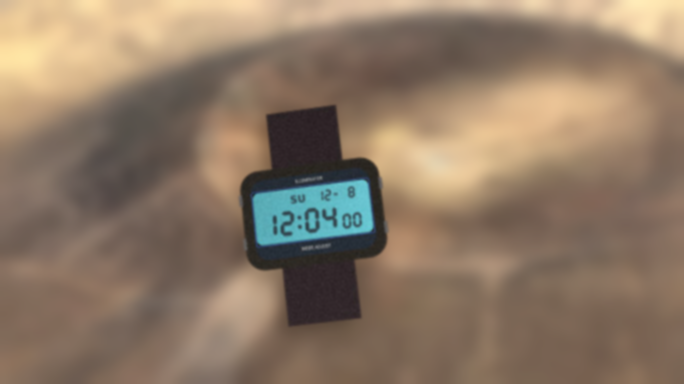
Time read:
12 h 04 min 00 s
